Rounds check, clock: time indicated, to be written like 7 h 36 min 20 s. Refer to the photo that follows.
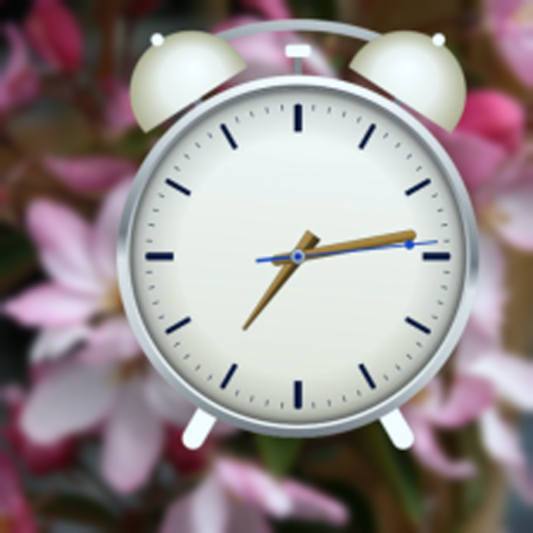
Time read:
7 h 13 min 14 s
